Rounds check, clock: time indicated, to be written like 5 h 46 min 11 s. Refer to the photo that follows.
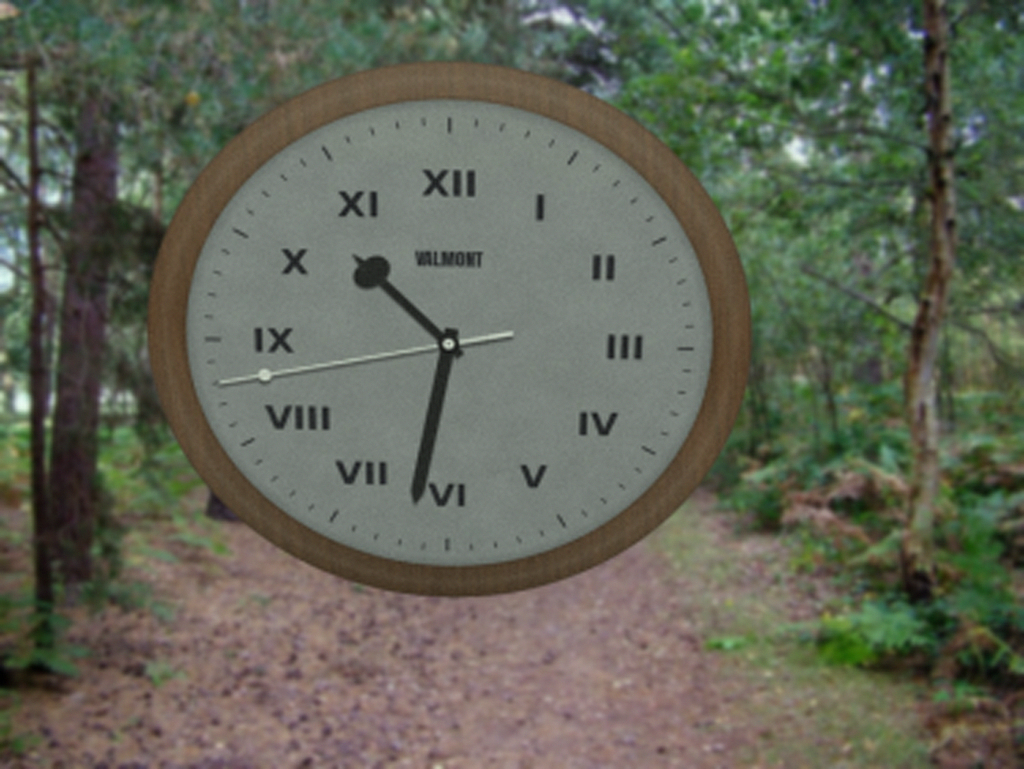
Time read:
10 h 31 min 43 s
